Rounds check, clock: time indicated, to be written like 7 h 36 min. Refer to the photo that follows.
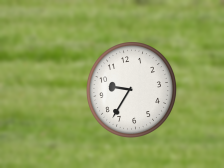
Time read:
9 h 37 min
